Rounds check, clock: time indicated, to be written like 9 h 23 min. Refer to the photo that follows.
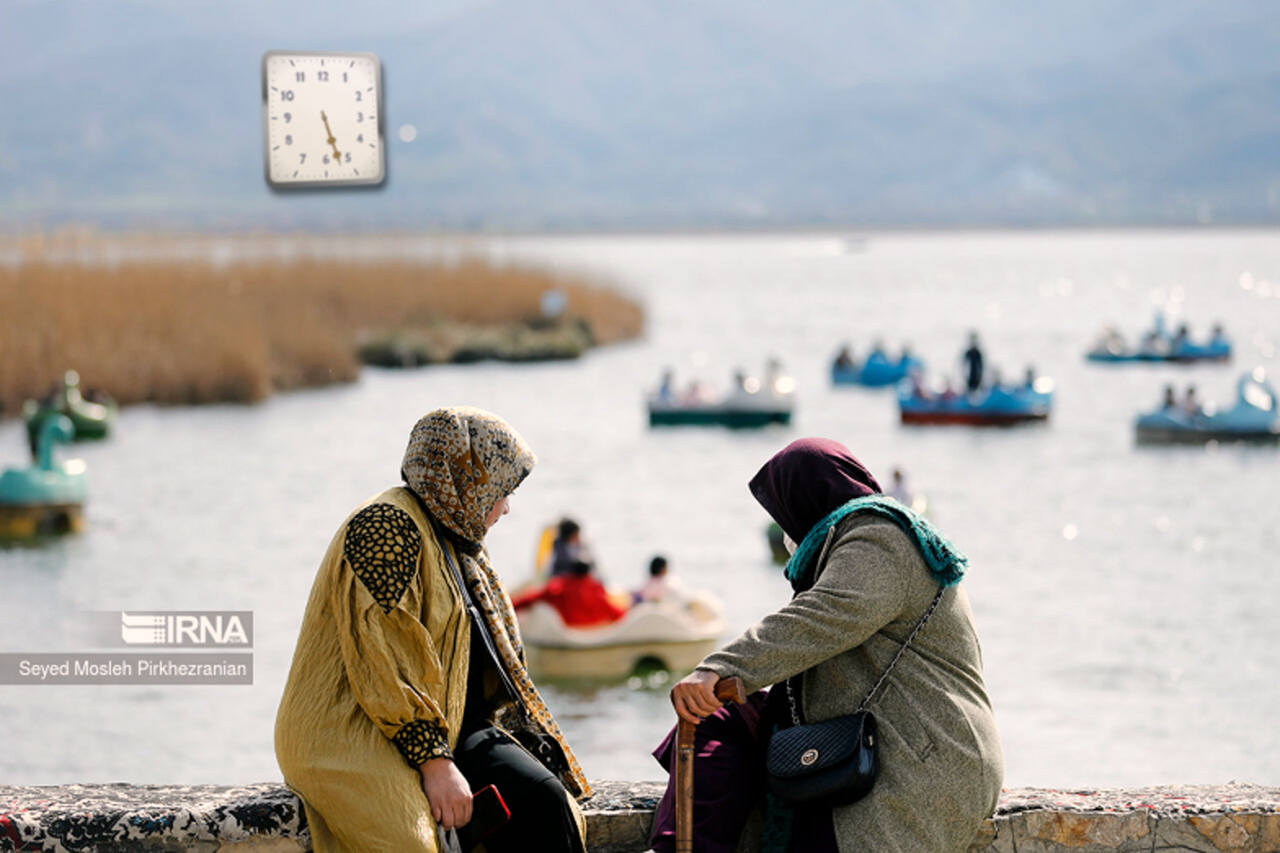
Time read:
5 h 27 min
